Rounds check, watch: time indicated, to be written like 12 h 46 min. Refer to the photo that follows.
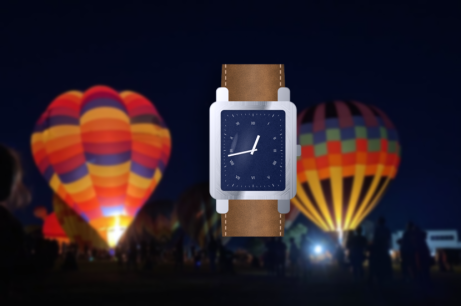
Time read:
12 h 43 min
